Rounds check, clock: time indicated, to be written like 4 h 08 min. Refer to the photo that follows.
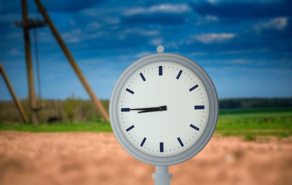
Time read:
8 h 45 min
